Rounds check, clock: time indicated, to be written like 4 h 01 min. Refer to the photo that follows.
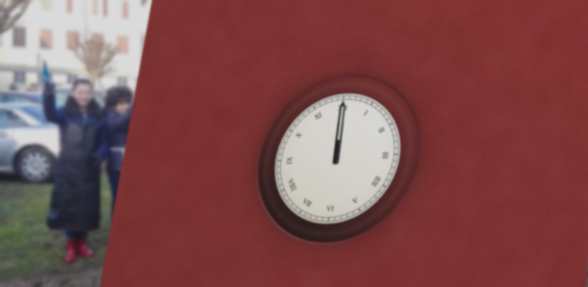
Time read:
12 h 00 min
